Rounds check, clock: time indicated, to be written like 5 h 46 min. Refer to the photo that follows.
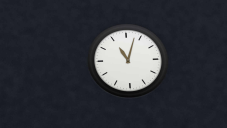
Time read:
11 h 03 min
